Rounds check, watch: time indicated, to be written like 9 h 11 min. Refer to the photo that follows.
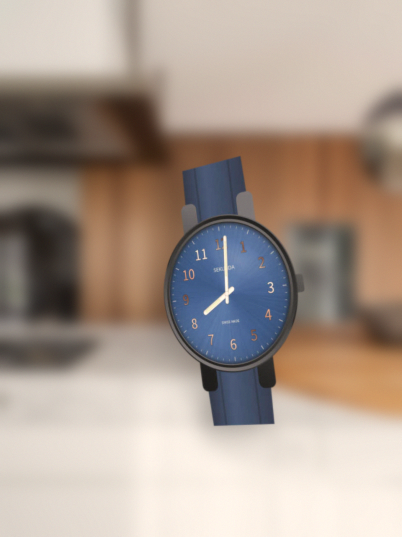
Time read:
8 h 01 min
